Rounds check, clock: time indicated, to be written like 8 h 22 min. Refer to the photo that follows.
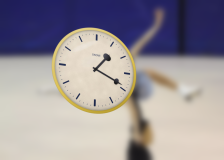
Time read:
1 h 19 min
